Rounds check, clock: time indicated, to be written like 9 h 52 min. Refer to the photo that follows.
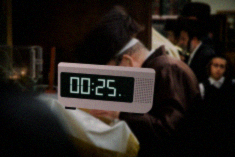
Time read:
0 h 25 min
